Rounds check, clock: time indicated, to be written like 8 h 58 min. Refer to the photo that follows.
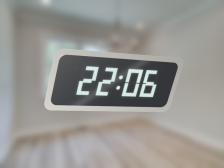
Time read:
22 h 06 min
